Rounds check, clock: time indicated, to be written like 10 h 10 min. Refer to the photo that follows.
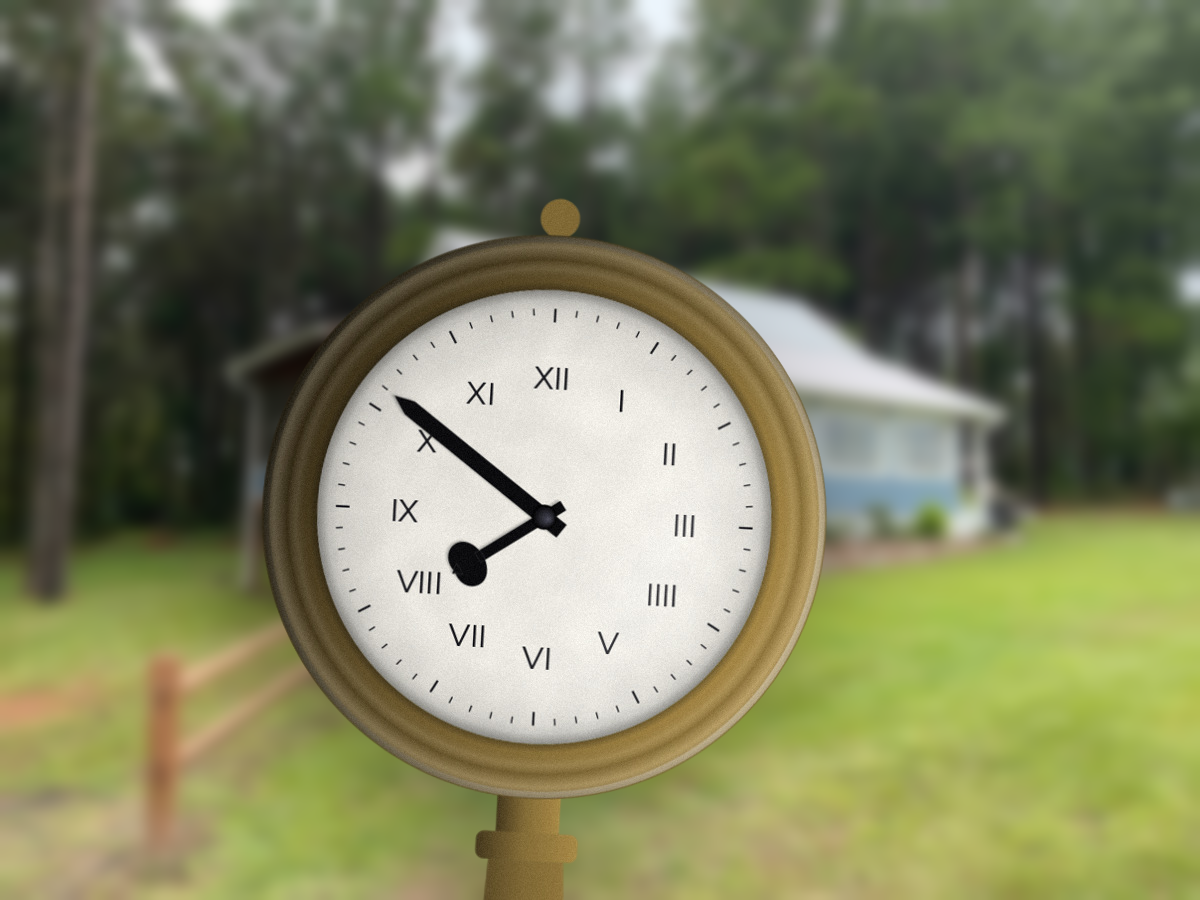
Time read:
7 h 51 min
